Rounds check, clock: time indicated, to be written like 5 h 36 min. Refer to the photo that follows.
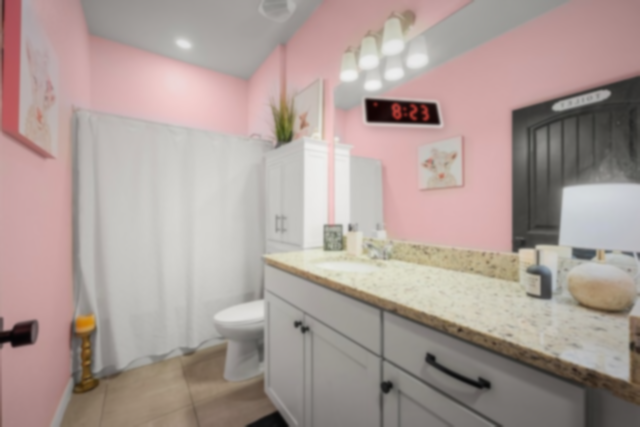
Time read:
8 h 23 min
